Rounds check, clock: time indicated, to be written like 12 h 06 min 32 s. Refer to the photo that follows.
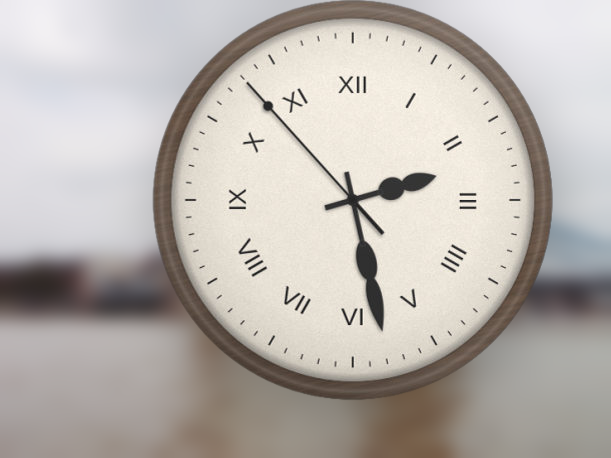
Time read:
2 h 27 min 53 s
